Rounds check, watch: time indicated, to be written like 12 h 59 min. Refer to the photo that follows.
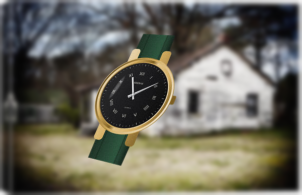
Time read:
11 h 09 min
